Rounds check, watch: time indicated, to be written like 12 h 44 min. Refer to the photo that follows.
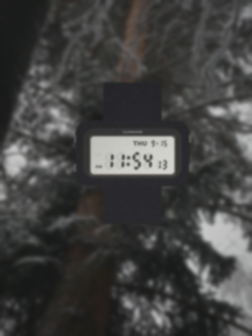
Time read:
11 h 54 min
